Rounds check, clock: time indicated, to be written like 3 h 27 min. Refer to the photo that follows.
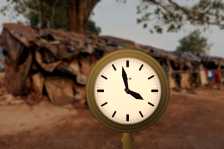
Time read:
3 h 58 min
